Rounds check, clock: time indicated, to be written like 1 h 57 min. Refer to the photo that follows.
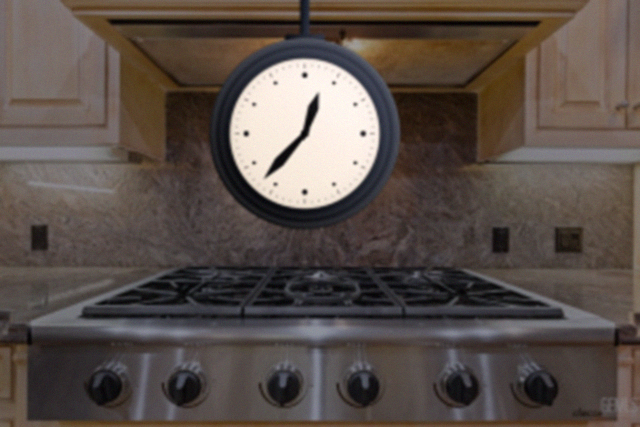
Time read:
12 h 37 min
